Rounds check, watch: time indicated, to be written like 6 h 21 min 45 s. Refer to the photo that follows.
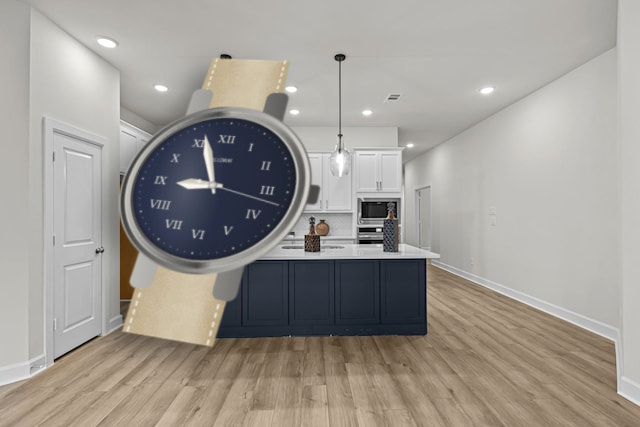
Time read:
8 h 56 min 17 s
